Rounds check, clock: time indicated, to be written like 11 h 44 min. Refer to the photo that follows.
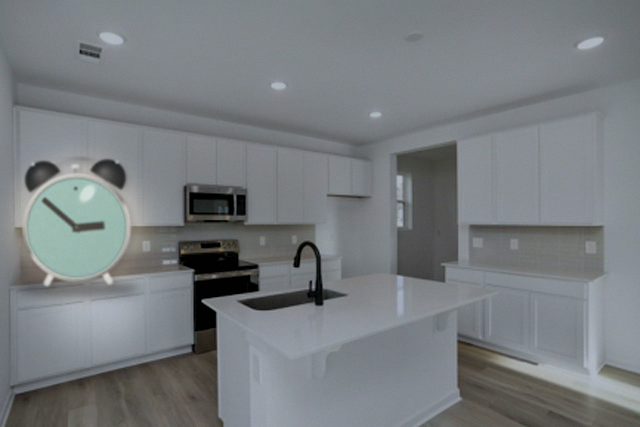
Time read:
2 h 52 min
